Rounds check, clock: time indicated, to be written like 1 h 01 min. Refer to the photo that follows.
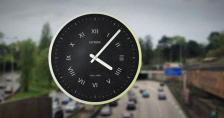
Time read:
4 h 07 min
